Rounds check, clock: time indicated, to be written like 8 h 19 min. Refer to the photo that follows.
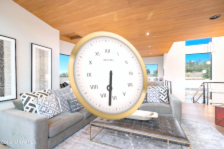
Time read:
6 h 32 min
